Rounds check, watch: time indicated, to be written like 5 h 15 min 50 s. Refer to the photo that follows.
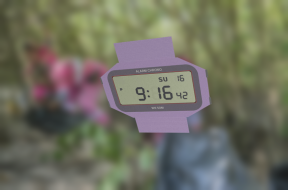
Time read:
9 h 16 min 42 s
